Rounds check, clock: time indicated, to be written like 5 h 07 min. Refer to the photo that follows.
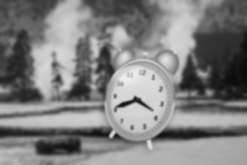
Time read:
3 h 41 min
